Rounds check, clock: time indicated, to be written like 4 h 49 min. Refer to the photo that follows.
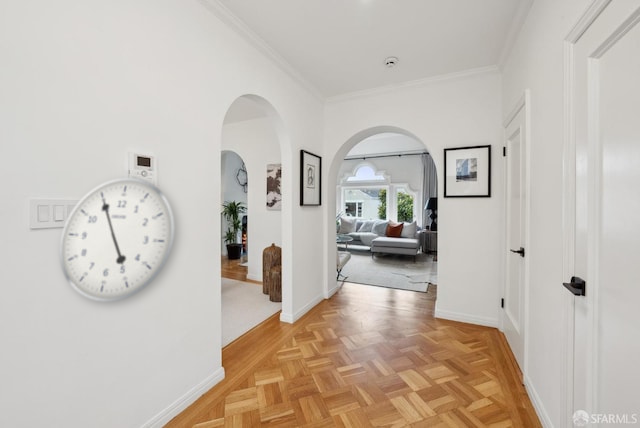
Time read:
4 h 55 min
